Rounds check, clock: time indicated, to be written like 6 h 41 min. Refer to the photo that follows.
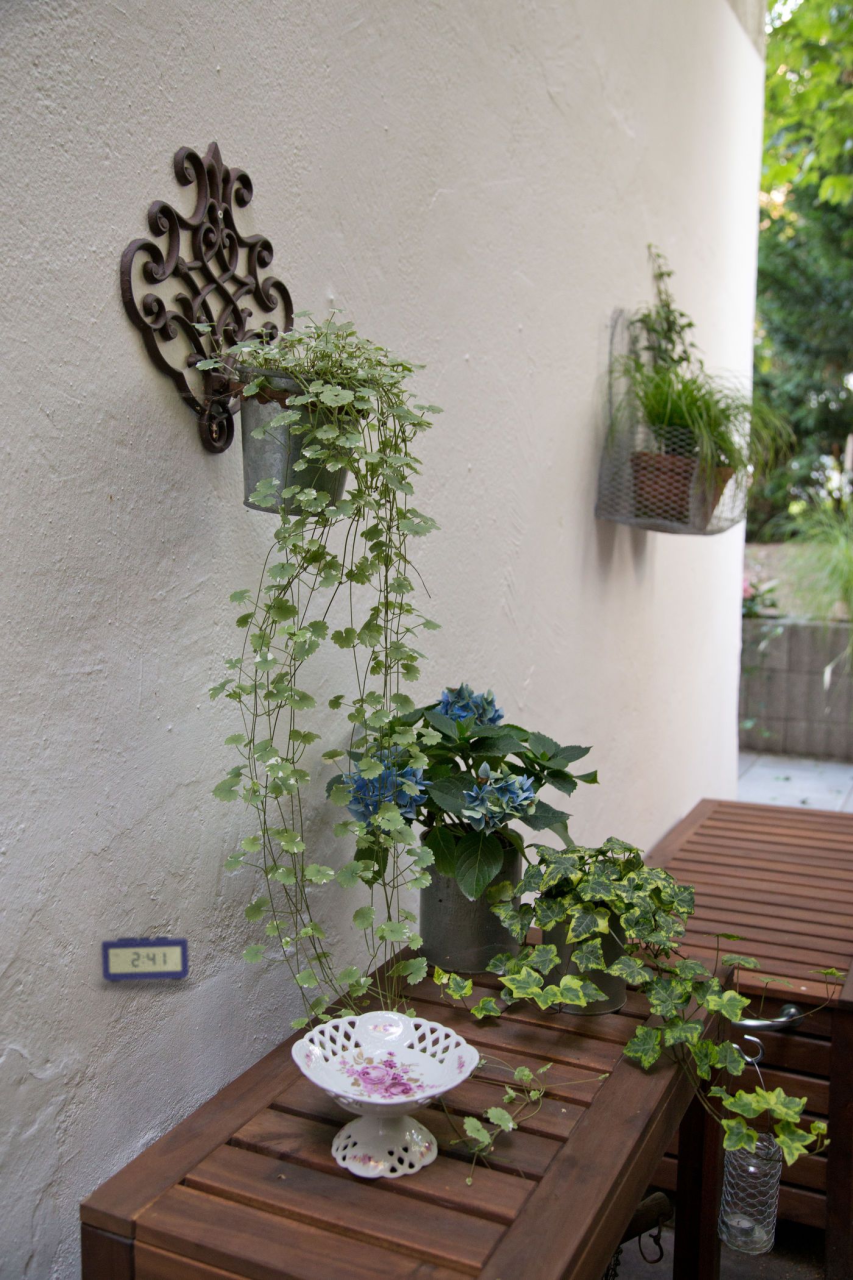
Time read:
2 h 41 min
